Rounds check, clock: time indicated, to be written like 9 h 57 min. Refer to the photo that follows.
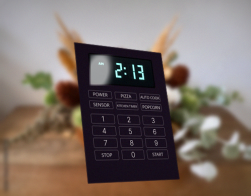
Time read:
2 h 13 min
